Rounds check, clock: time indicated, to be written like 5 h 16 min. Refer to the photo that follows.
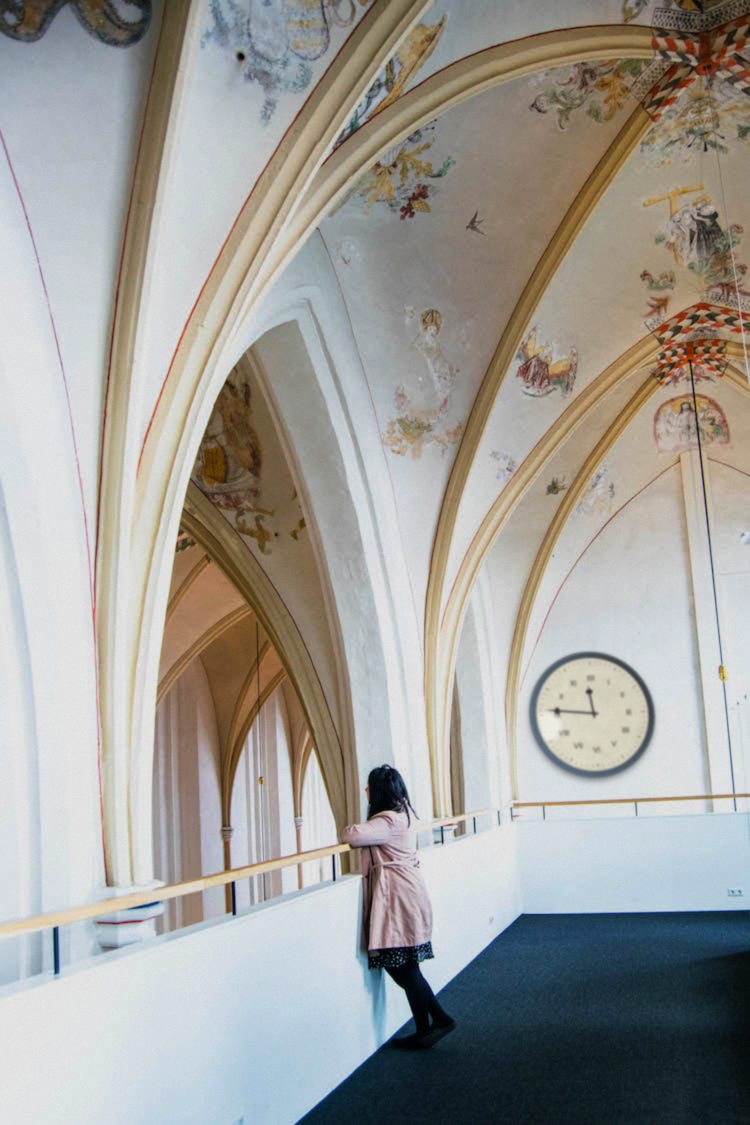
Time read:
11 h 46 min
